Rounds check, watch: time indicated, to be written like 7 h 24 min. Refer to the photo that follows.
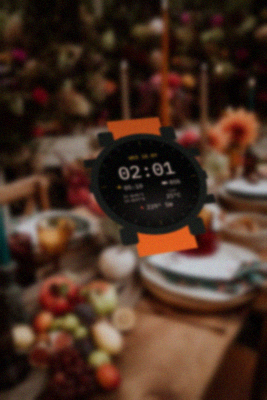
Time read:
2 h 01 min
